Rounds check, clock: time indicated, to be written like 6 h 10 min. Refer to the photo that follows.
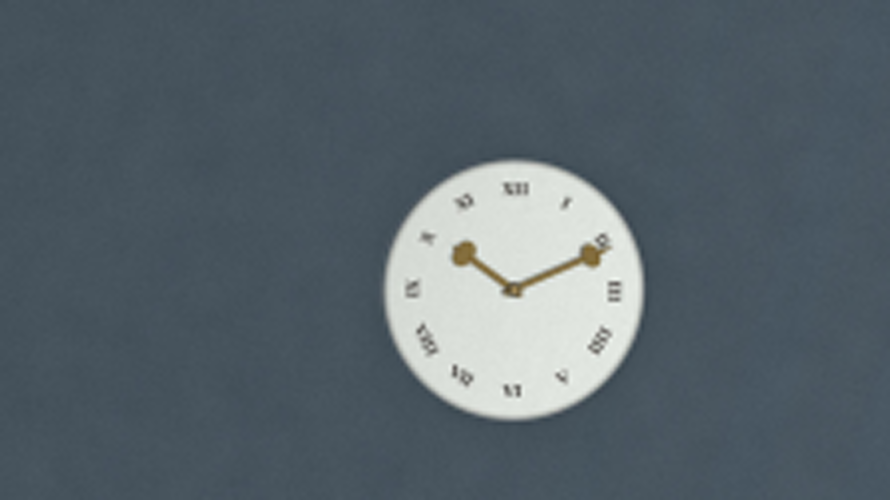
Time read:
10 h 11 min
